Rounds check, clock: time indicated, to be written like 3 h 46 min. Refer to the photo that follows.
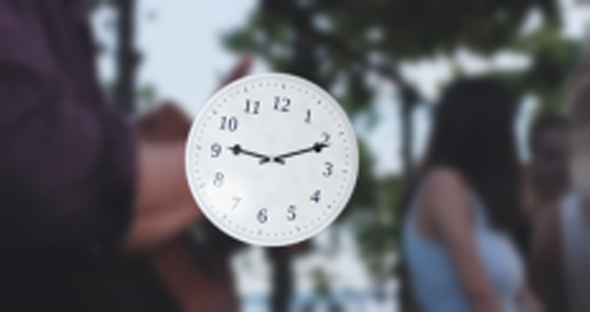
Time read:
9 h 11 min
